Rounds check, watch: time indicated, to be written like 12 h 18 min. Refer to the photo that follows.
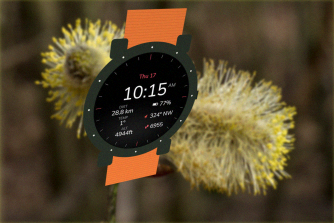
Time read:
10 h 15 min
